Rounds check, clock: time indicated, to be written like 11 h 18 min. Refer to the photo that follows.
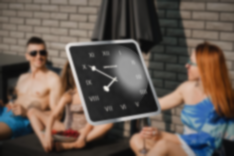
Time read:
7 h 51 min
